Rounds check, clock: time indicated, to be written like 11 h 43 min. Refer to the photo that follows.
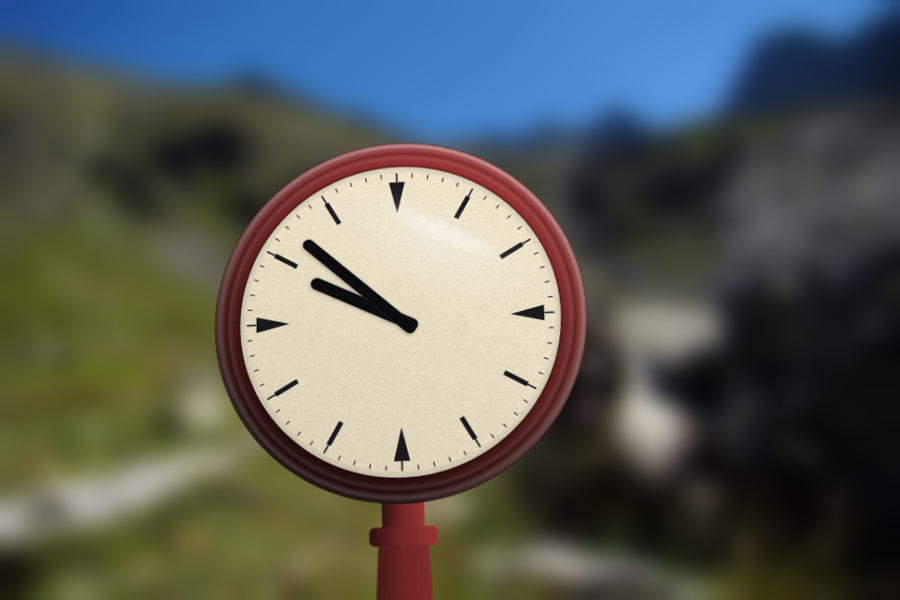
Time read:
9 h 52 min
